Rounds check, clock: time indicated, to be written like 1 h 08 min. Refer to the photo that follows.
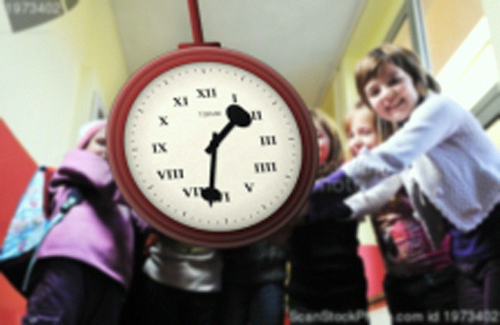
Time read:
1 h 32 min
